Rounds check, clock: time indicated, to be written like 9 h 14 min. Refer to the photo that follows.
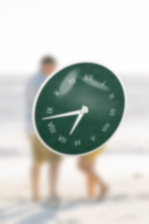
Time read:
6 h 43 min
